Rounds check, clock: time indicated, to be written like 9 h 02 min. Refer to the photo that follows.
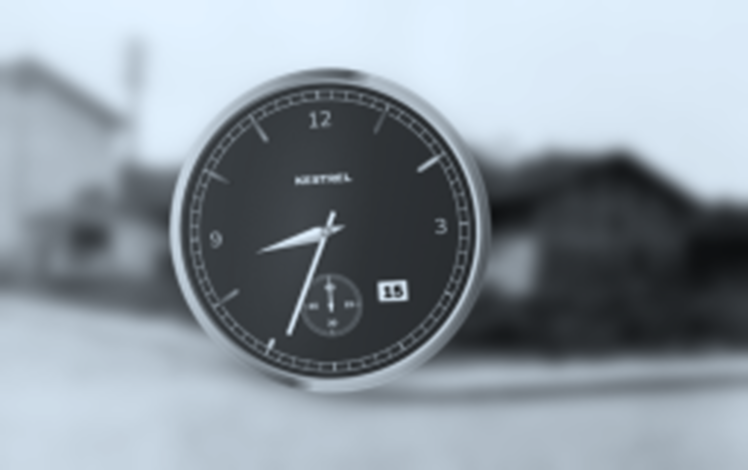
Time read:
8 h 34 min
